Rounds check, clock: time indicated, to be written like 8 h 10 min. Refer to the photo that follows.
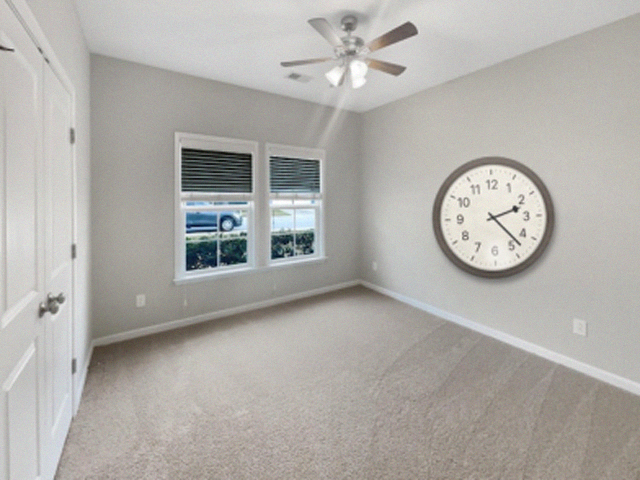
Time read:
2 h 23 min
